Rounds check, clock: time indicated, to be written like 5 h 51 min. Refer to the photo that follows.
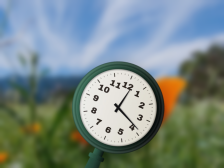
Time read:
12 h 19 min
